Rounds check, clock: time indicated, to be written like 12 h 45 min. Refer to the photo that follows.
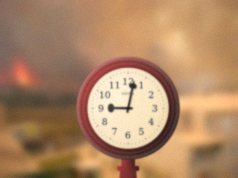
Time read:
9 h 02 min
